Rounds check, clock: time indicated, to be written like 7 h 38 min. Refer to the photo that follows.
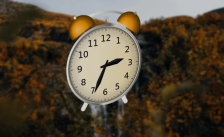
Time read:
2 h 34 min
